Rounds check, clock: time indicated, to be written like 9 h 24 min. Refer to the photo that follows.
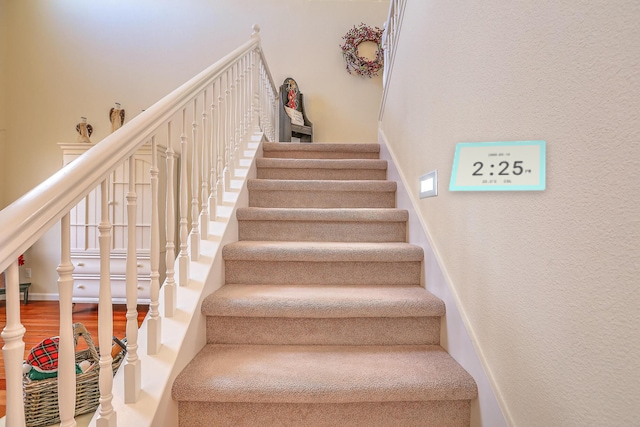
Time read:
2 h 25 min
